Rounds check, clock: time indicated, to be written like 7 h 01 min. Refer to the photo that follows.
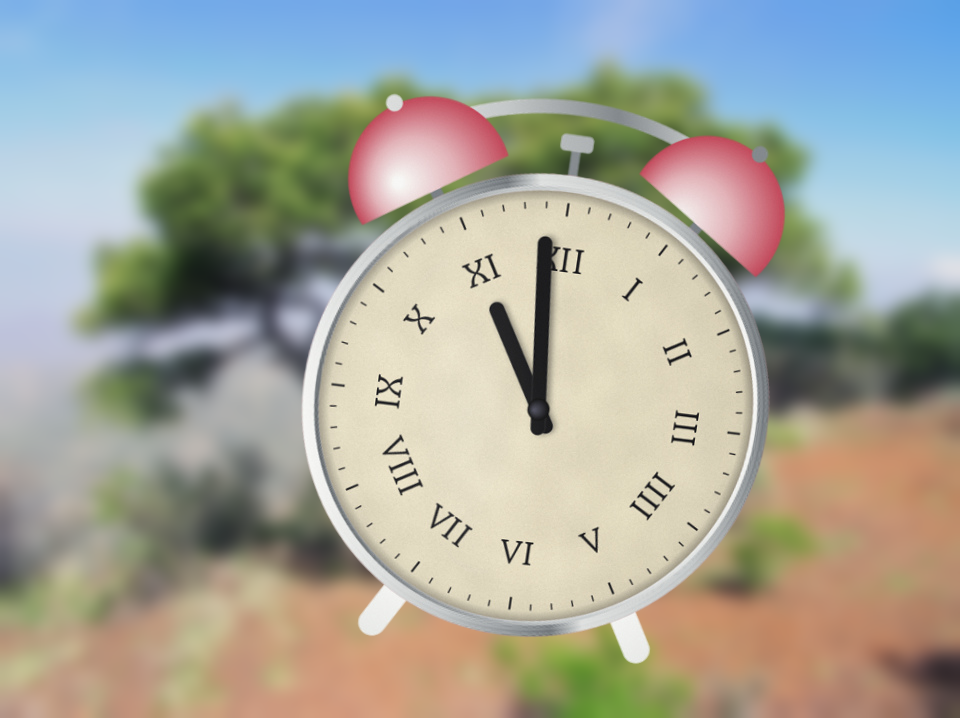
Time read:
10 h 59 min
